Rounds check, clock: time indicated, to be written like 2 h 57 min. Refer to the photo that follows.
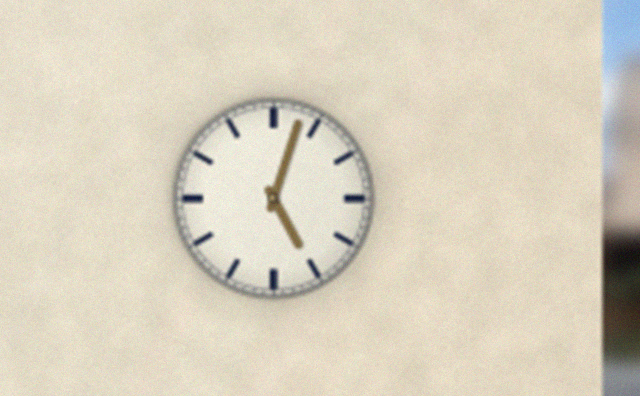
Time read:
5 h 03 min
